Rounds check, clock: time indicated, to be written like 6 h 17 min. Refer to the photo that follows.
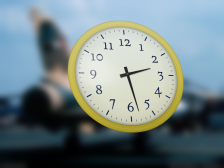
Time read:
2 h 28 min
